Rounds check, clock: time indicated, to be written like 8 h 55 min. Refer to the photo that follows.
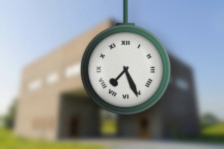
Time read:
7 h 26 min
